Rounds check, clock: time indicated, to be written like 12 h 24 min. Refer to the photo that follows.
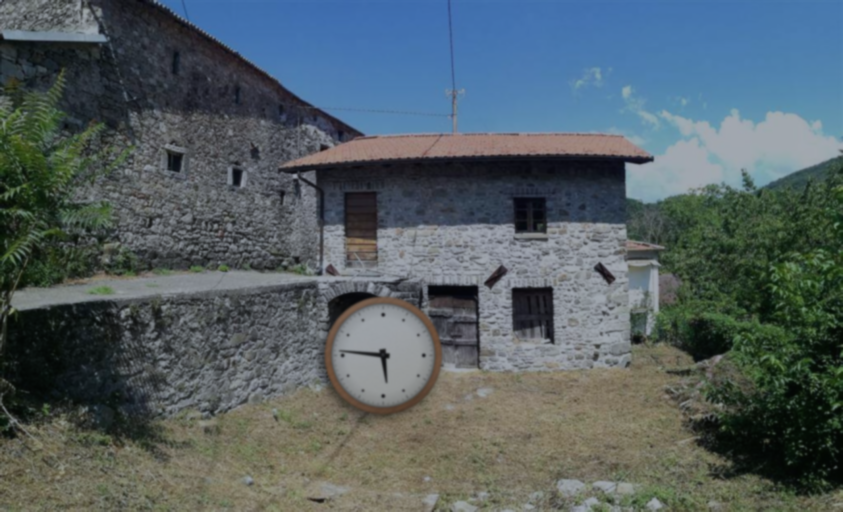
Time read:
5 h 46 min
